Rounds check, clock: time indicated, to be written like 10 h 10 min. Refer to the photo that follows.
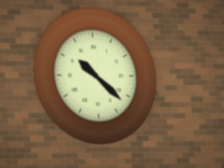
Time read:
10 h 22 min
